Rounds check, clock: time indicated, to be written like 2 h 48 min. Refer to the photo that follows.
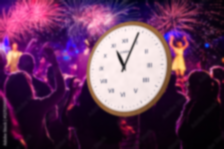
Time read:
11 h 04 min
